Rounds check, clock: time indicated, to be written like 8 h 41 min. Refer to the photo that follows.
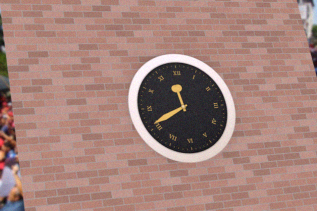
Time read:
11 h 41 min
